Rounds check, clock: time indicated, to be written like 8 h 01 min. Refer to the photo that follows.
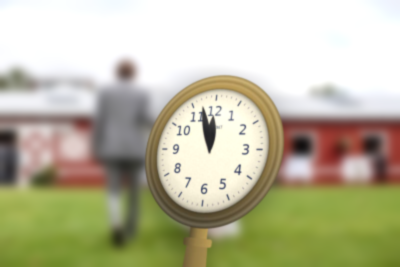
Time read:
11 h 57 min
